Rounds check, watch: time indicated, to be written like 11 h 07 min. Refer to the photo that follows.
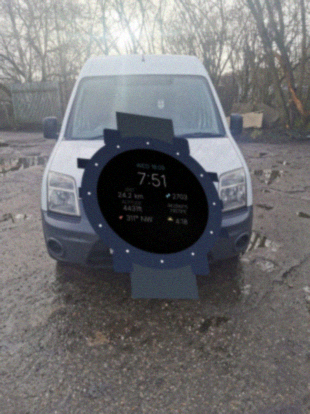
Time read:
7 h 51 min
